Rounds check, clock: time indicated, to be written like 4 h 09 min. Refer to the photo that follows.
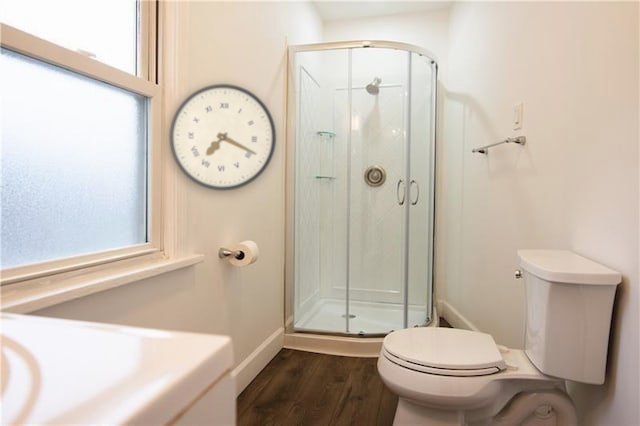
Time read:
7 h 19 min
